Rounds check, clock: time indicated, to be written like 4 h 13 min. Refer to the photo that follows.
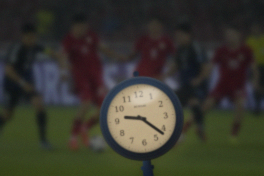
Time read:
9 h 22 min
